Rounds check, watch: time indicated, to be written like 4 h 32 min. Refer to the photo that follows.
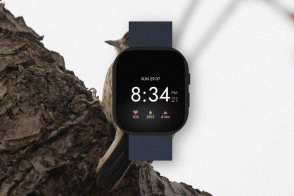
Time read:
8 h 34 min
